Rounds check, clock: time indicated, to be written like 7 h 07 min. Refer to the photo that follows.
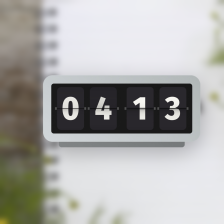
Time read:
4 h 13 min
